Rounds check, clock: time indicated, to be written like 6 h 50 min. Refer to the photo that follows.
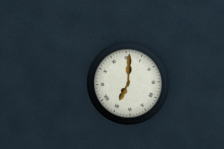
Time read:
7 h 01 min
